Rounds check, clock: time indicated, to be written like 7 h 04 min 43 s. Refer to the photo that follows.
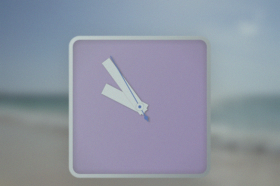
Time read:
9 h 53 min 55 s
